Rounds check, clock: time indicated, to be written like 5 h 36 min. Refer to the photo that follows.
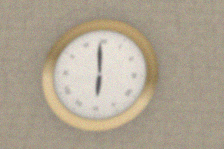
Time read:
5 h 59 min
